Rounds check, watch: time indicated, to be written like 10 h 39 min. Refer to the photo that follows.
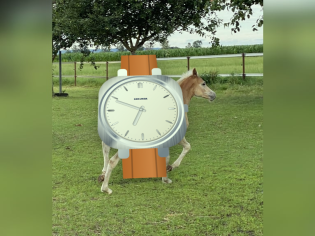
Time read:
6 h 49 min
